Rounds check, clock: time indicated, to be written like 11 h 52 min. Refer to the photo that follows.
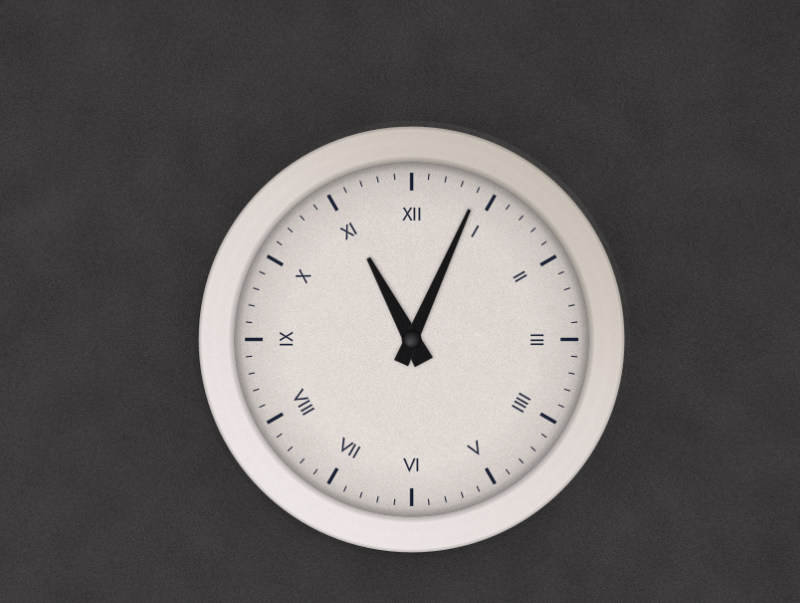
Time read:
11 h 04 min
